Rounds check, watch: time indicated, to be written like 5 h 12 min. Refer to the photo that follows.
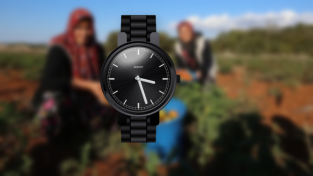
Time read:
3 h 27 min
